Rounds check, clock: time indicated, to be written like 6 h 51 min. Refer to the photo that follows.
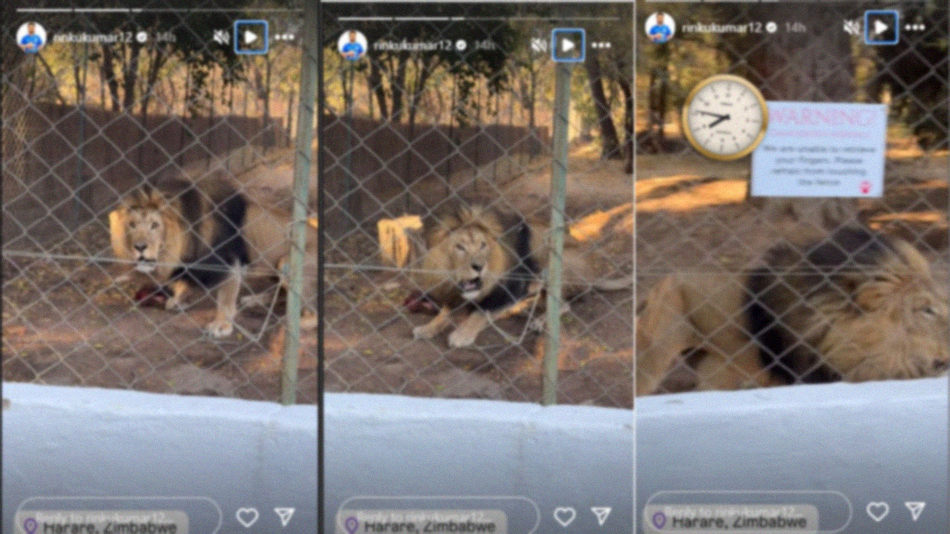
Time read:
7 h 46 min
